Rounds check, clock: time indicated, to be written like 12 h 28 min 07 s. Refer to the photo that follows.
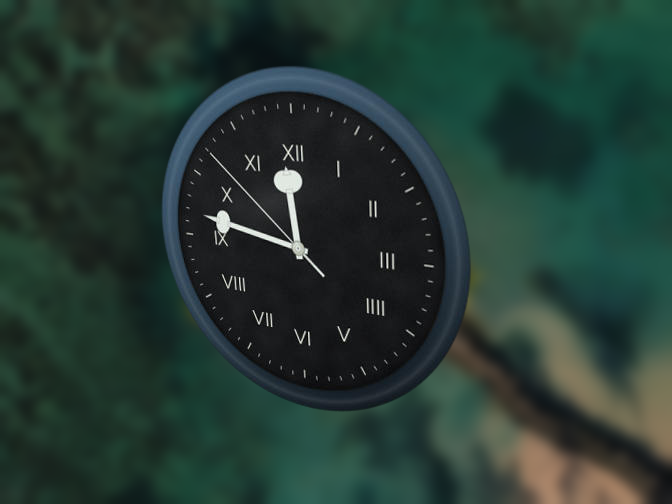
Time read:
11 h 46 min 52 s
